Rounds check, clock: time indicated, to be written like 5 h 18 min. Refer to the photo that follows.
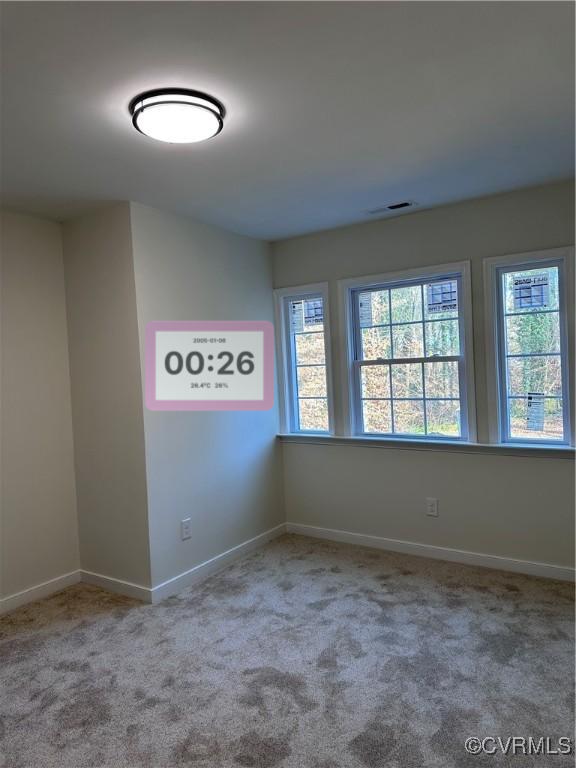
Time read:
0 h 26 min
